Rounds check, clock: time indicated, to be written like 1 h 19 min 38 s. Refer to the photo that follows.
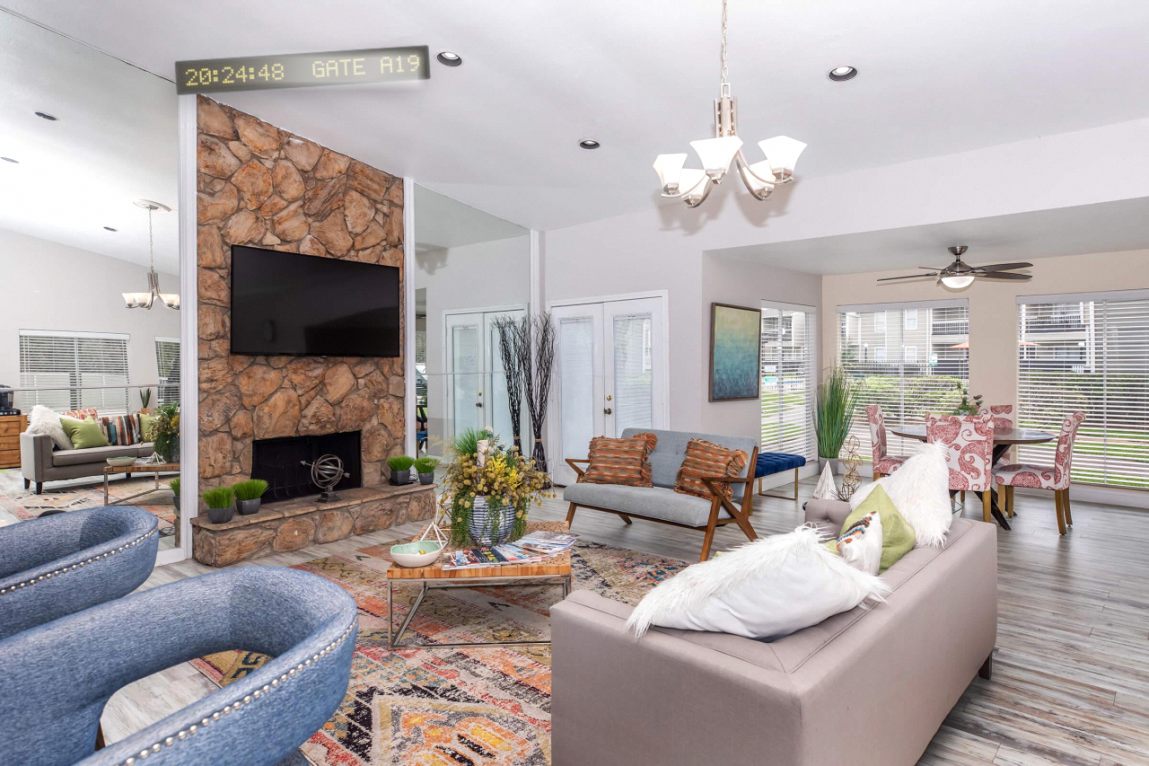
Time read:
20 h 24 min 48 s
